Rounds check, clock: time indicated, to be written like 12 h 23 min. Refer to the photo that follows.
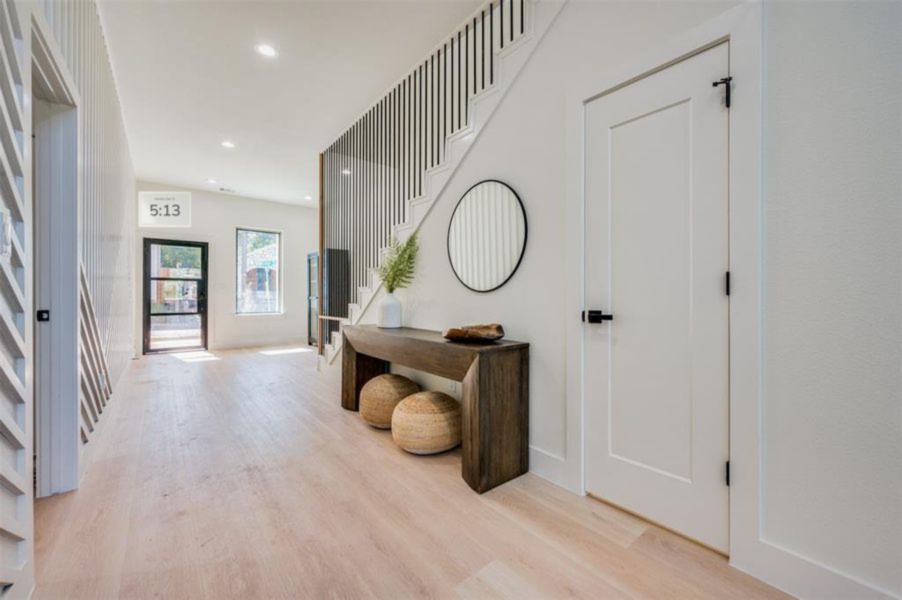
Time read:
5 h 13 min
